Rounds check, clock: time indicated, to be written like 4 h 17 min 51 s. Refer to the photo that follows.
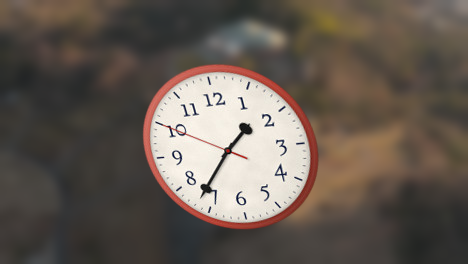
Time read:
1 h 36 min 50 s
